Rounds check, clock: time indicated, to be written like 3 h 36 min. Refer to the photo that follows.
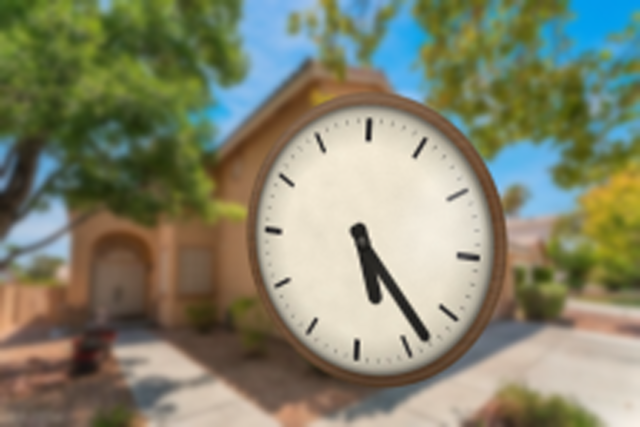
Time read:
5 h 23 min
